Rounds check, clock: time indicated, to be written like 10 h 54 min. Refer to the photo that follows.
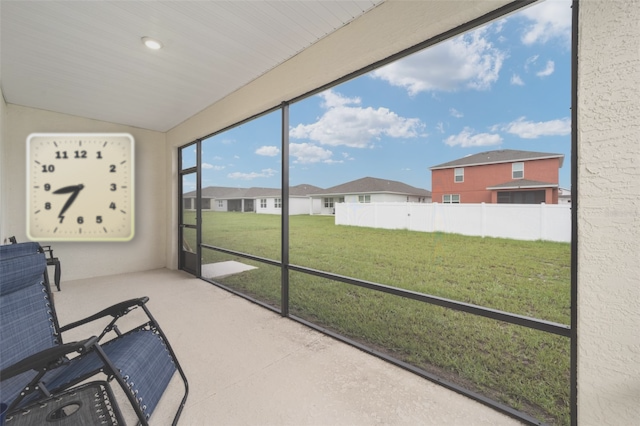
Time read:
8 h 36 min
